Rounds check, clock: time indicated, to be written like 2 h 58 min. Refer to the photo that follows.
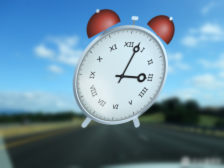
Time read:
3 h 03 min
